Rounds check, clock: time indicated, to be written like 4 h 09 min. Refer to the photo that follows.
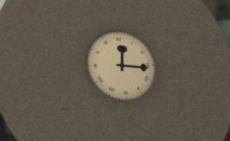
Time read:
12 h 16 min
